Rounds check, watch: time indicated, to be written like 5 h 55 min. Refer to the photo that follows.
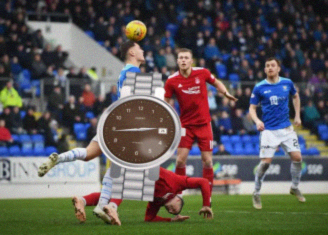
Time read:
2 h 44 min
